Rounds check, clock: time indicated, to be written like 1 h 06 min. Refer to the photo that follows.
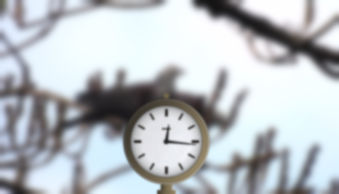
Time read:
12 h 16 min
